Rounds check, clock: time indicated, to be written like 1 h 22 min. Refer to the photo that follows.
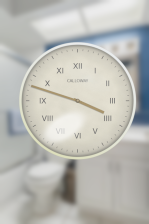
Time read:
3 h 48 min
